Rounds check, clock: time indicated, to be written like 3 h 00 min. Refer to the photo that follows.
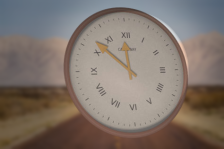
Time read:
11 h 52 min
